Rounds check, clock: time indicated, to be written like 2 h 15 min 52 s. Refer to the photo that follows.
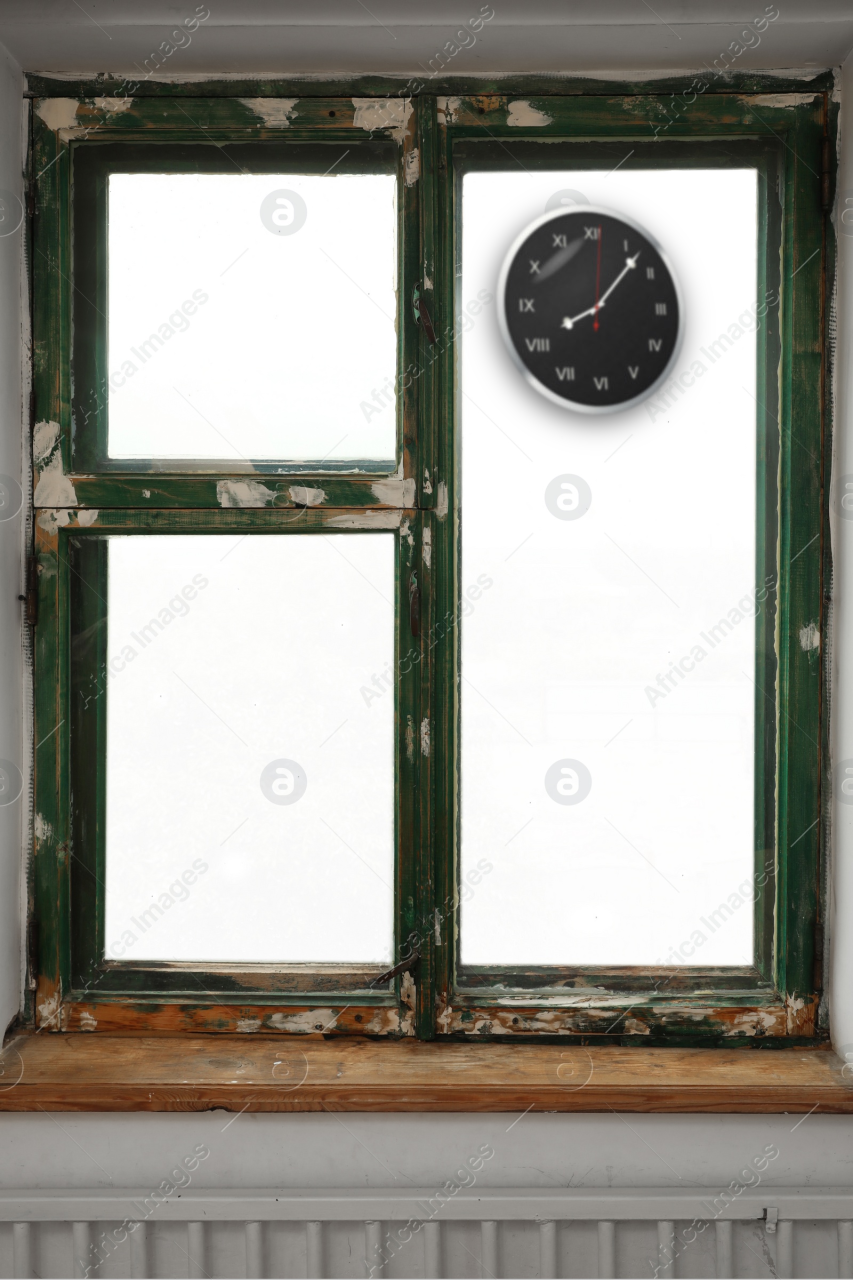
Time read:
8 h 07 min 01 s
